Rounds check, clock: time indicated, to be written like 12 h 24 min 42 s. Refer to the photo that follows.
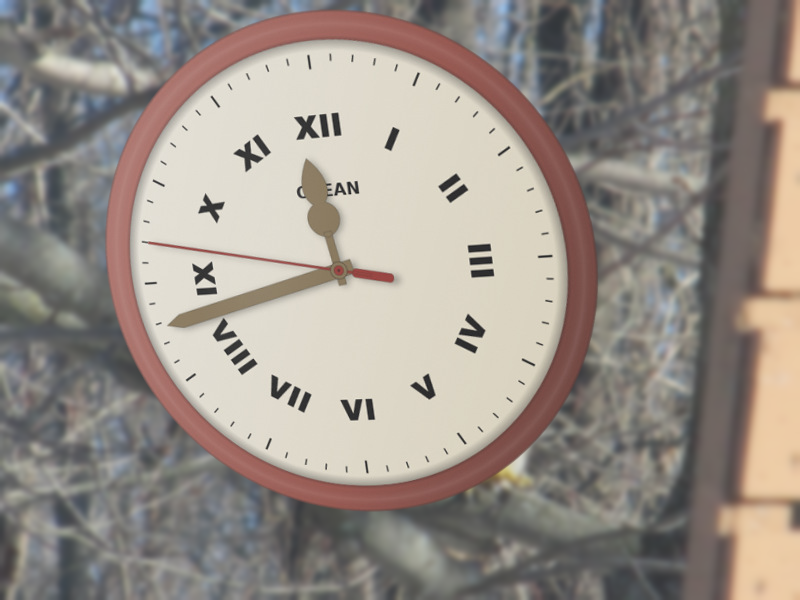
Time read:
11 h 42 min 47 s
